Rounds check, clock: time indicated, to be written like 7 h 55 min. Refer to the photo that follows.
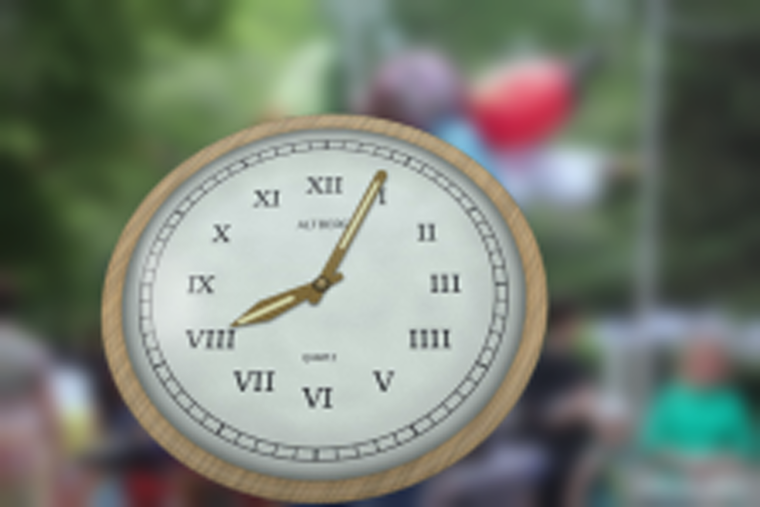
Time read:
8 h 04 min
